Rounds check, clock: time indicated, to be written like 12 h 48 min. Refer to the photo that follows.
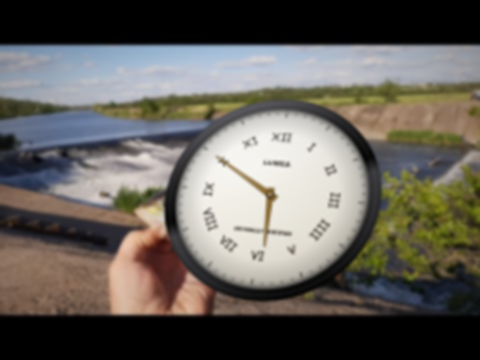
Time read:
5 h 50 min
